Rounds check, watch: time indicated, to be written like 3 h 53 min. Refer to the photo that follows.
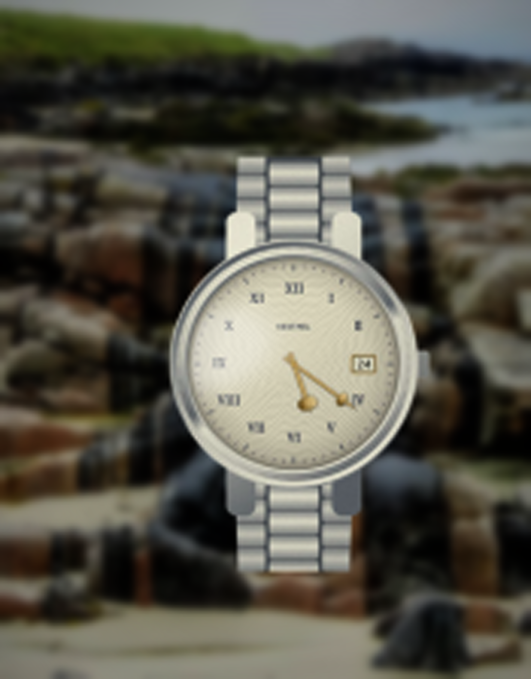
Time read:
5 h 21 min
